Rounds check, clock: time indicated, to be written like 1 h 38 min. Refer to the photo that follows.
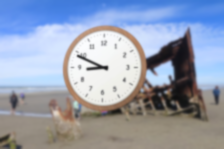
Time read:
8 h 49 min
